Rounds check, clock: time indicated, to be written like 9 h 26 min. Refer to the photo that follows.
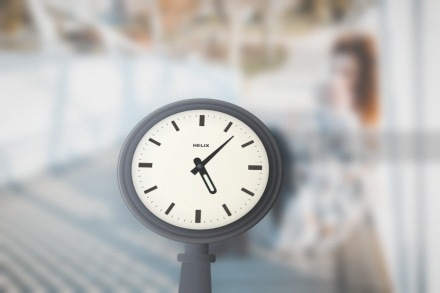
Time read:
5 h 07 min
